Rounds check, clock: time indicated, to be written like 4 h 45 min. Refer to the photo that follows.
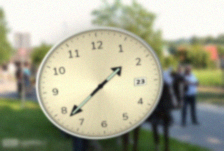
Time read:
1 h 38 min
